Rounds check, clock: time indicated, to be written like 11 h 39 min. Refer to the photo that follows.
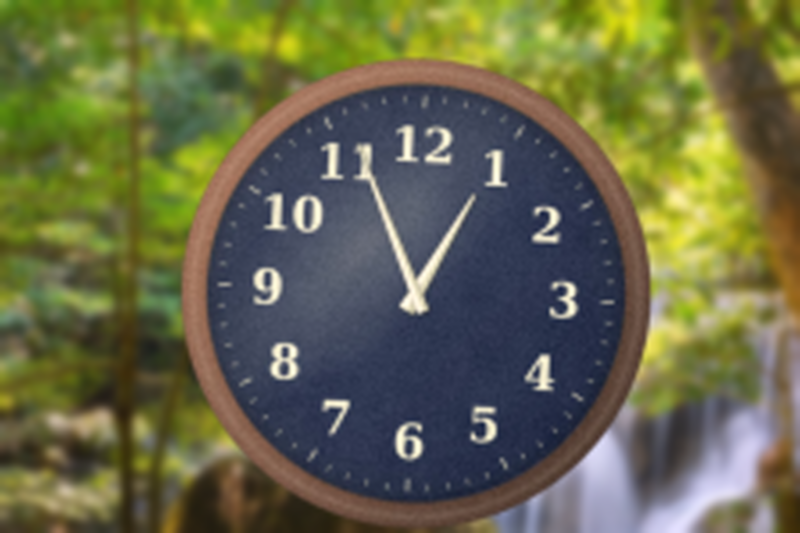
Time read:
12 h 56 min
